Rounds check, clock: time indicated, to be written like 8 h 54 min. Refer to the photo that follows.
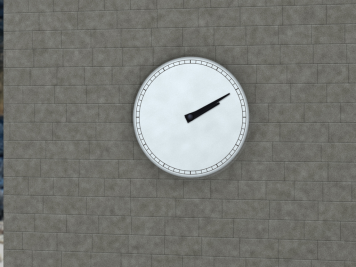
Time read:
2 h 10 min
